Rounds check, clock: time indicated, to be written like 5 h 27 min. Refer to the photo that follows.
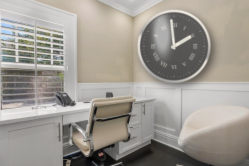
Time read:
1 h 59 min
